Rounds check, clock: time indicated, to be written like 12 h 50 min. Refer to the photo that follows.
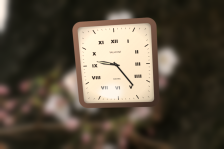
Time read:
9 h 24 min
